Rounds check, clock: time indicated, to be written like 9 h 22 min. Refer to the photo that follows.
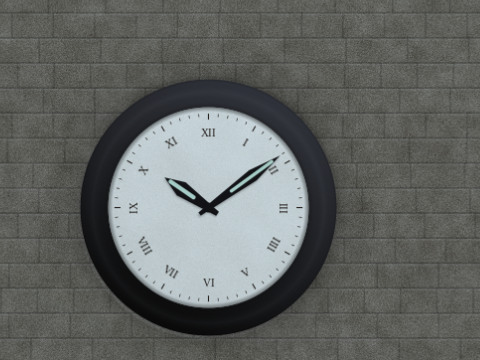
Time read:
10 h 09 min
